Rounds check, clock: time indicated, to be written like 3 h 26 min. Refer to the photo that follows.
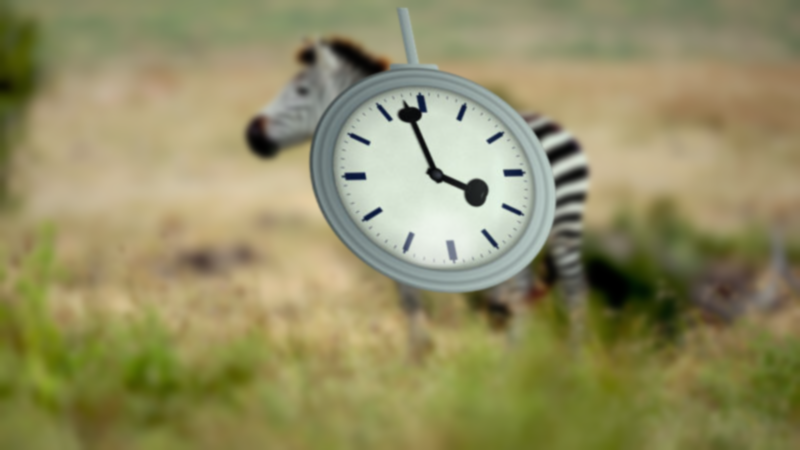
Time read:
3 h 58 min
